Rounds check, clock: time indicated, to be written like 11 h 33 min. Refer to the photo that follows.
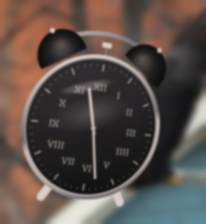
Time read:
11 h 28 min
